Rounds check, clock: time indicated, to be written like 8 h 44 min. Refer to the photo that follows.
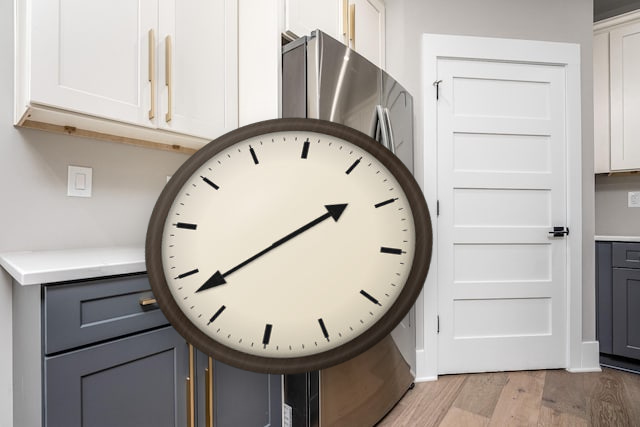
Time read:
1 h 38 min
